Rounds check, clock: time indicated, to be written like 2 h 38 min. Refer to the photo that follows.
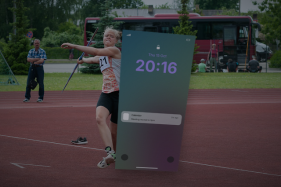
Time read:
20 h 16 min
